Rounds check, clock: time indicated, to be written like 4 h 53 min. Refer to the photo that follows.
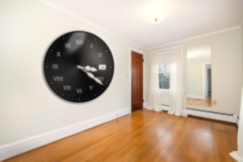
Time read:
3 h 21 min
